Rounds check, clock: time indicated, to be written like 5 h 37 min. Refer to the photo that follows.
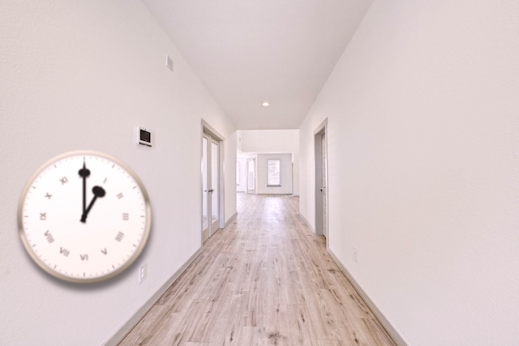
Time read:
1 h 00 min
